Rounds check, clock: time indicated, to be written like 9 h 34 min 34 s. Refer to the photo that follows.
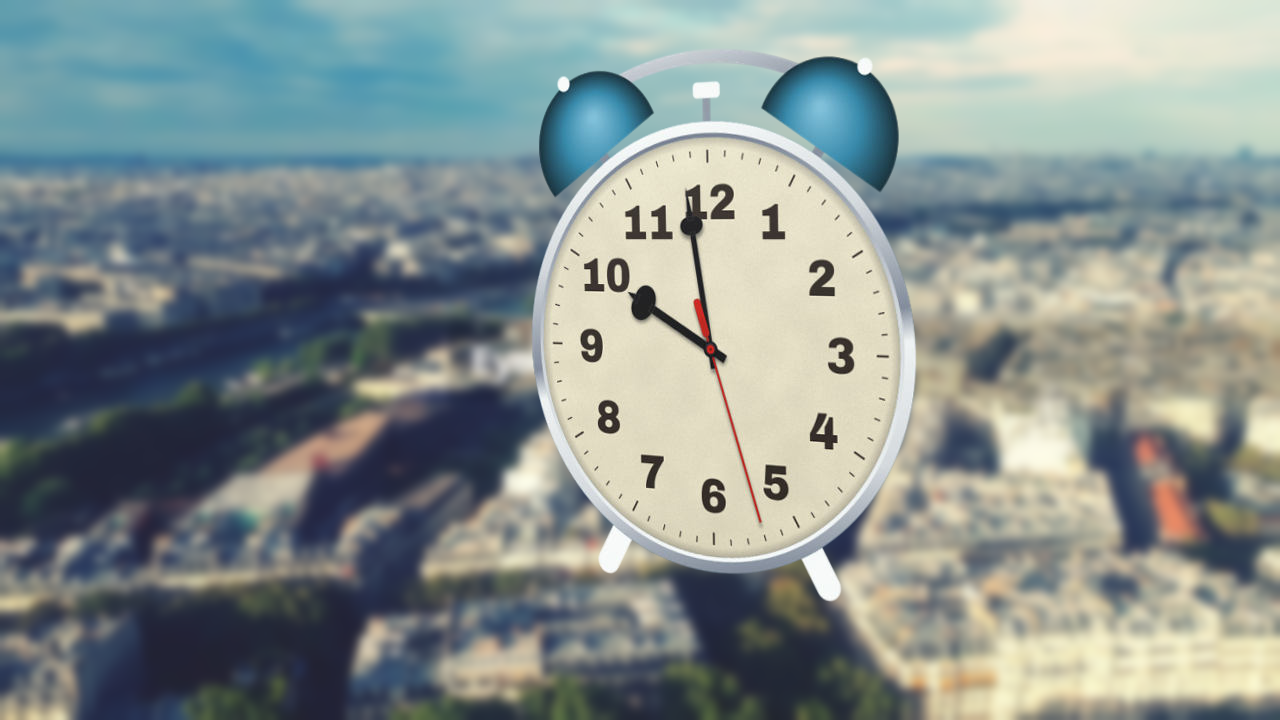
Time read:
9 h 58 min 27 s
